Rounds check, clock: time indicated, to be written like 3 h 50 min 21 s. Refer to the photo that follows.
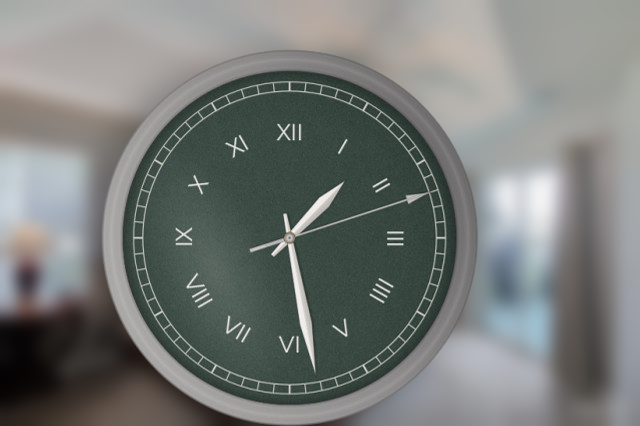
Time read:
1 h 28 min 12 s
